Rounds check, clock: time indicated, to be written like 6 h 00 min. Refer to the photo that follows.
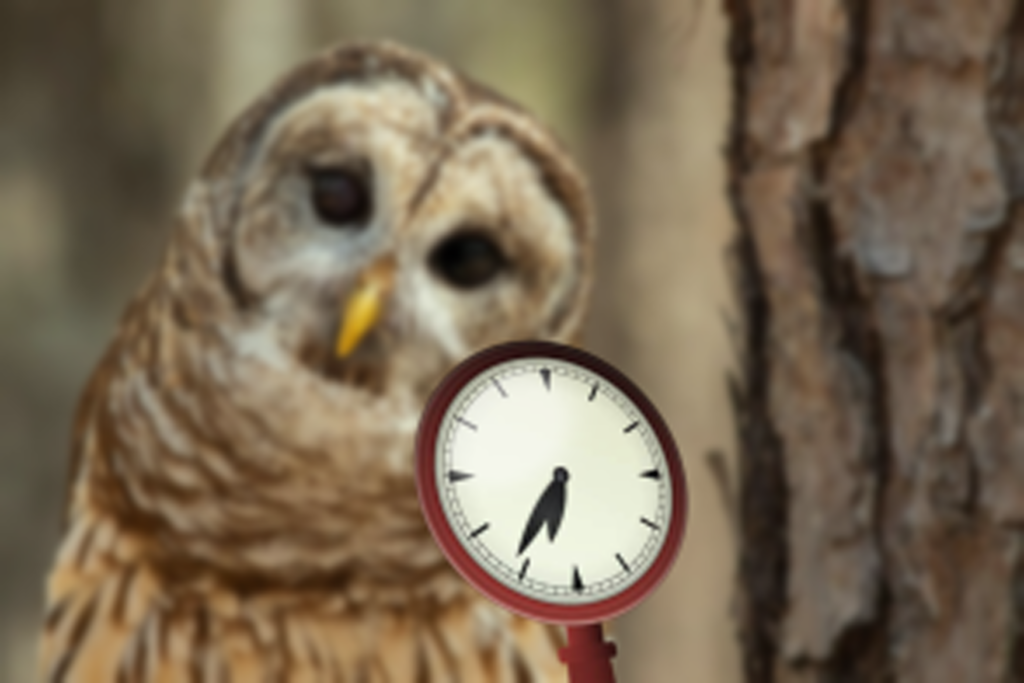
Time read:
6 h 36 min
